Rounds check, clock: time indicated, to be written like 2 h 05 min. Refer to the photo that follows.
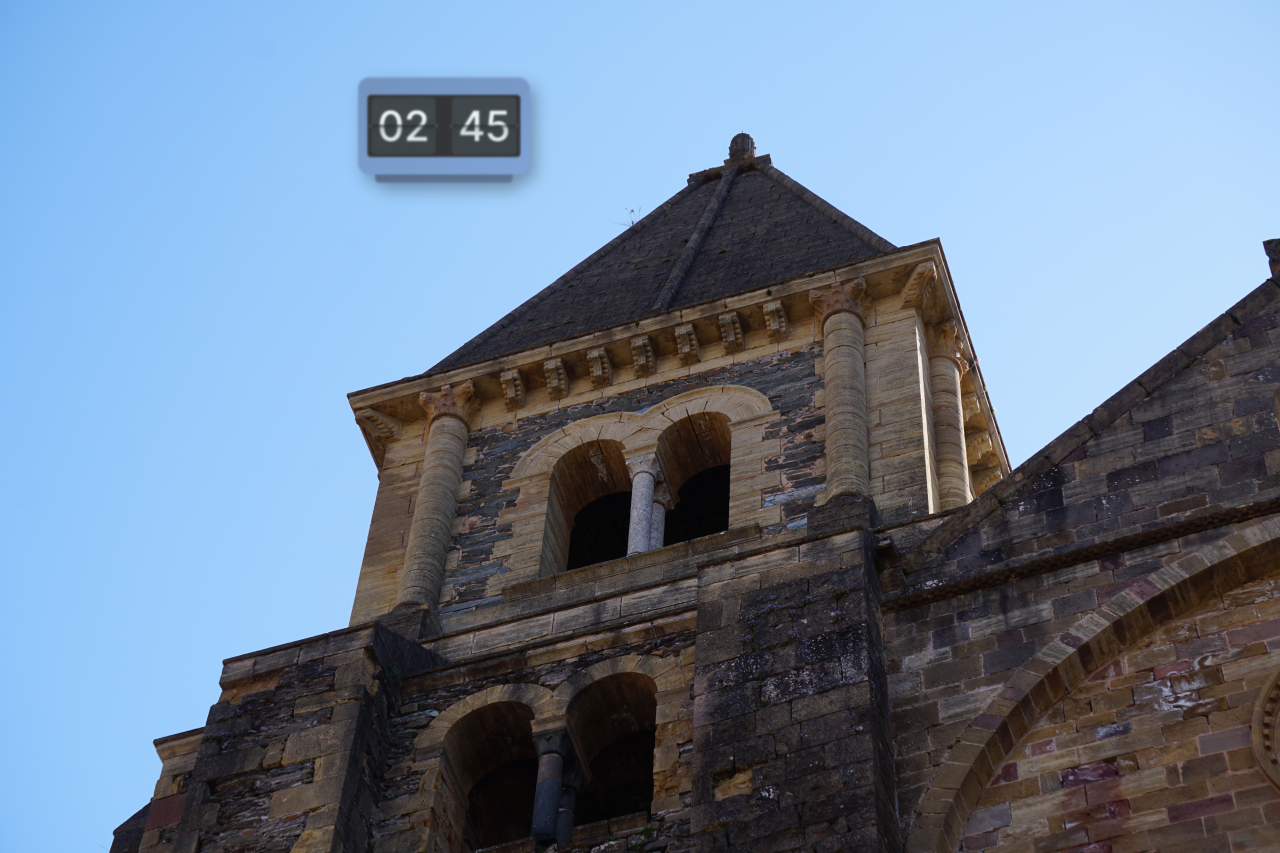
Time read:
2 h 45 min
